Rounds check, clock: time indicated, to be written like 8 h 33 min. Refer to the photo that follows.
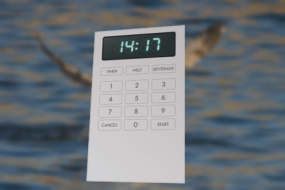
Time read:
14 h 17 min
